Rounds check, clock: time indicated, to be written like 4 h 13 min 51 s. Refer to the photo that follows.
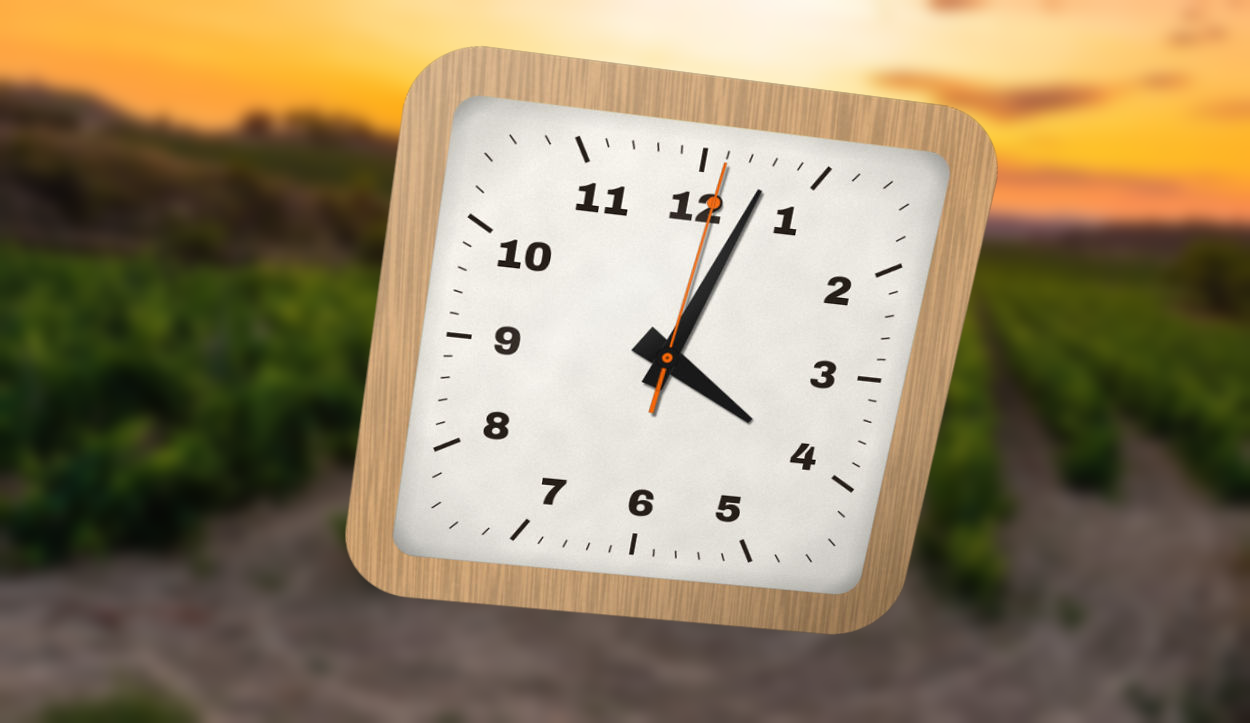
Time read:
4 h 03 min 01 s
